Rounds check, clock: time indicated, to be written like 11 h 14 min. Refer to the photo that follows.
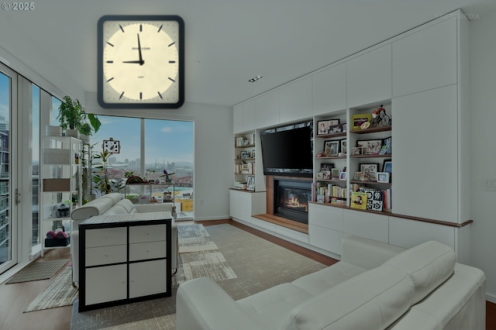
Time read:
8 h 59 min
